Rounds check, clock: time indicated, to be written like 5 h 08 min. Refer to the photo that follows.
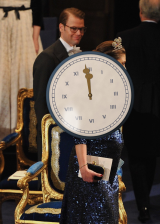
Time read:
11 h 59 min
